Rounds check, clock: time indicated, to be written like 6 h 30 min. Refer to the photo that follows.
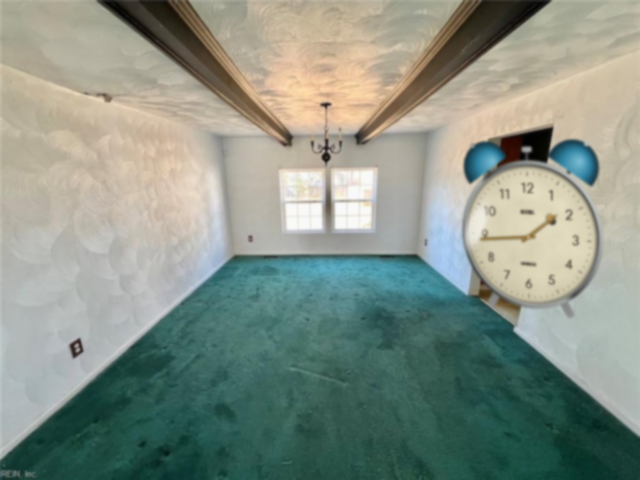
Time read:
1 h 44 min
